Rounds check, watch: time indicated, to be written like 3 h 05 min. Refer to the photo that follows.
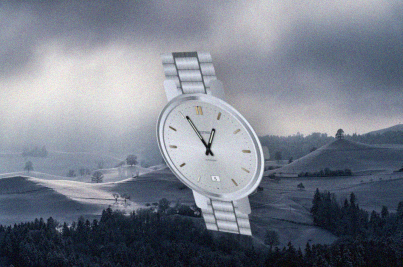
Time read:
12 h 56 min
